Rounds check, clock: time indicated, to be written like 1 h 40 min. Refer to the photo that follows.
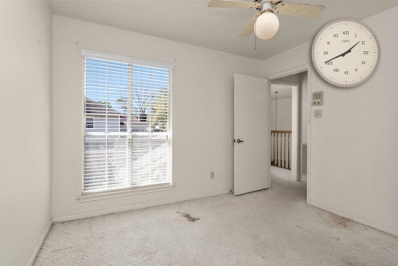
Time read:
1 h 41 min
